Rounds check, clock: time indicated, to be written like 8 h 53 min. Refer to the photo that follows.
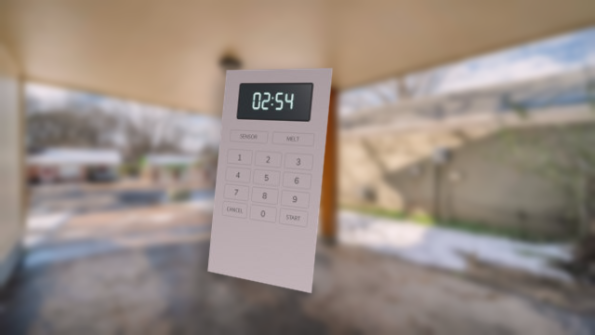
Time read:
2 h 54 min
